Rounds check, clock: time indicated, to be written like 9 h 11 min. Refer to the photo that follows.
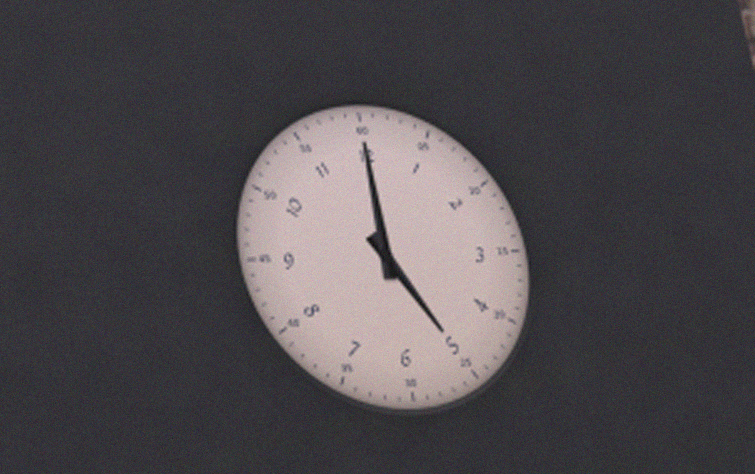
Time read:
5 h 00 min
